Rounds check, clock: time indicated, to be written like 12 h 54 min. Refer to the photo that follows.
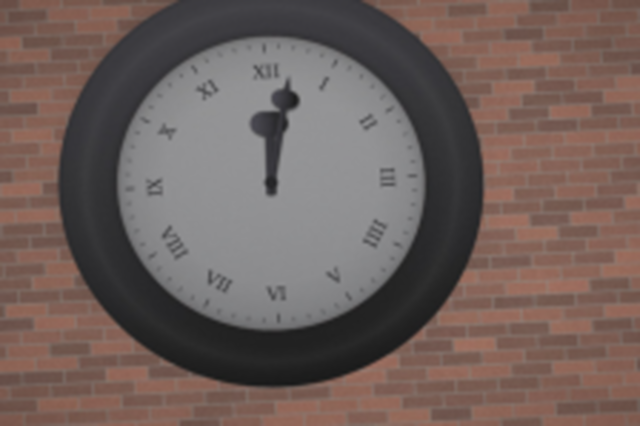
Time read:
12 h 02 min
